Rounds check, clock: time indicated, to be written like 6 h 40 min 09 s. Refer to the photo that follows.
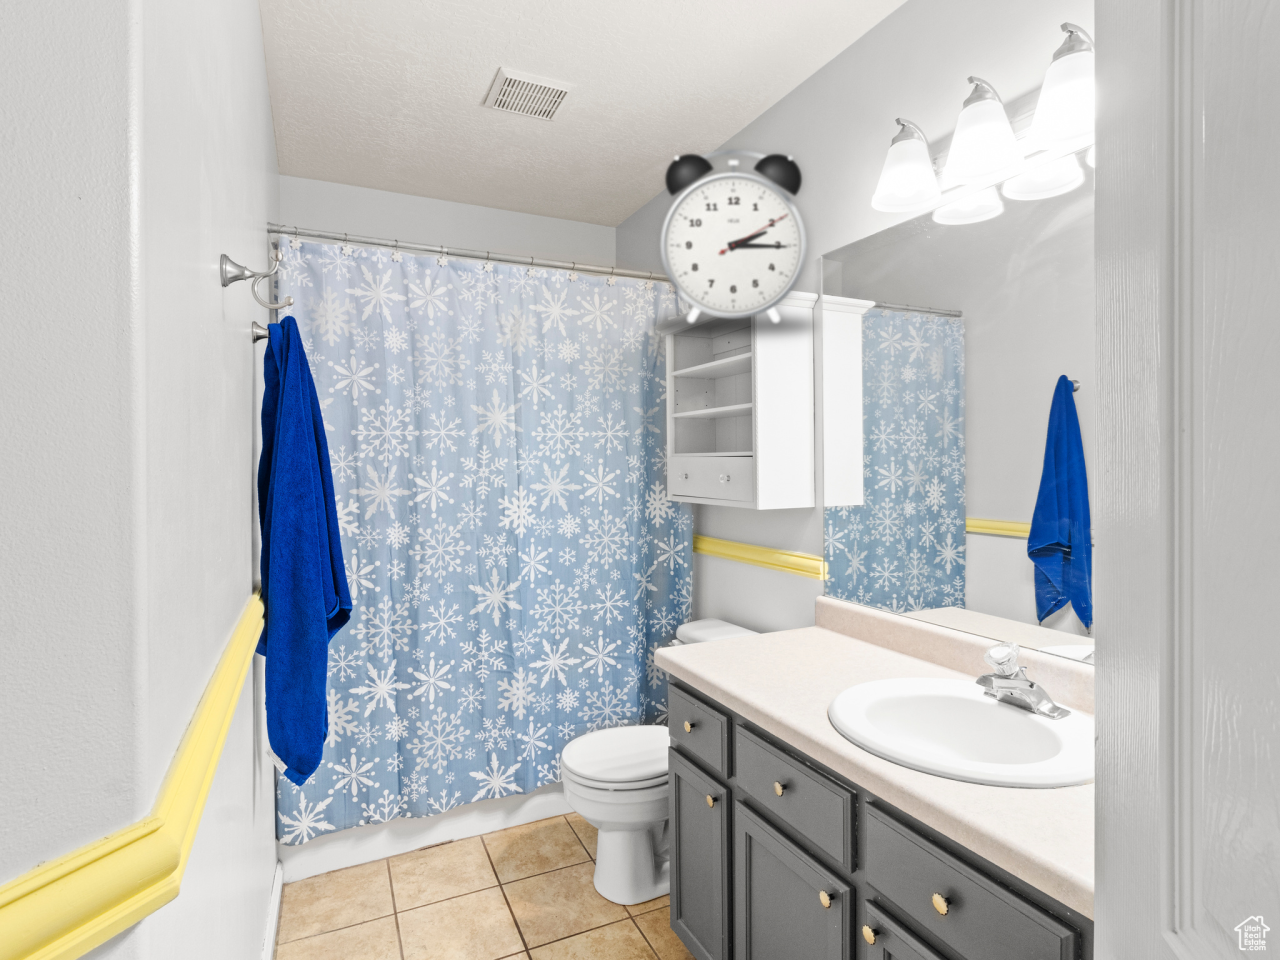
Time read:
2 h 15 min 10 s
